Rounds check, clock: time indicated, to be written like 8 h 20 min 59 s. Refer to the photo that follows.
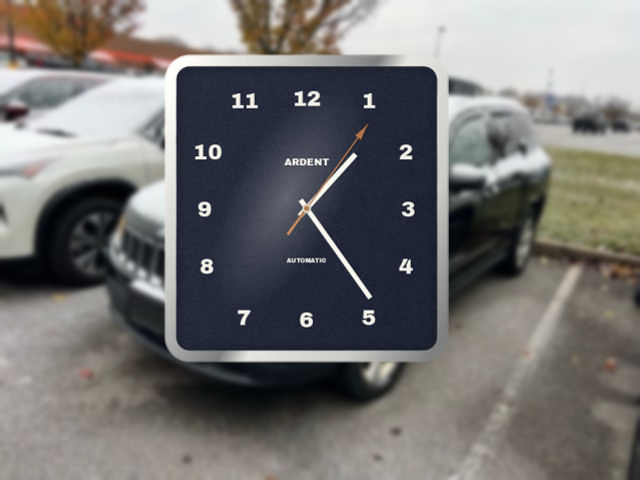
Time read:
1 h 24 min 06 s
